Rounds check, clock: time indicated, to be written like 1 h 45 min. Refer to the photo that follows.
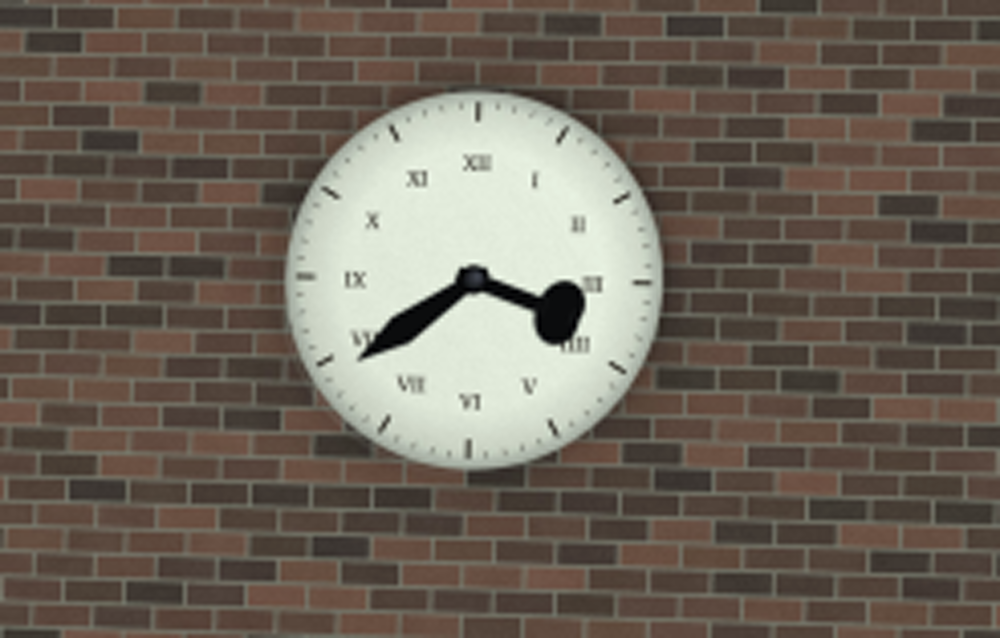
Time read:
3 h 39 min
